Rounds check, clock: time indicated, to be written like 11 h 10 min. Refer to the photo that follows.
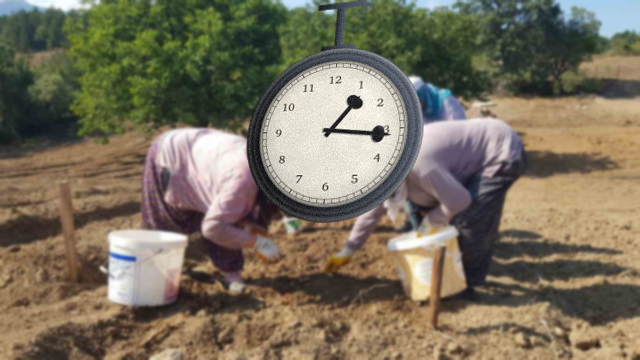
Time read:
1 h 16 min
